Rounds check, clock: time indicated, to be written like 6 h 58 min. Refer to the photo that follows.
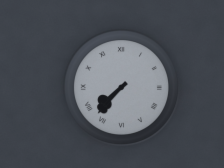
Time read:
7 h 37 min
